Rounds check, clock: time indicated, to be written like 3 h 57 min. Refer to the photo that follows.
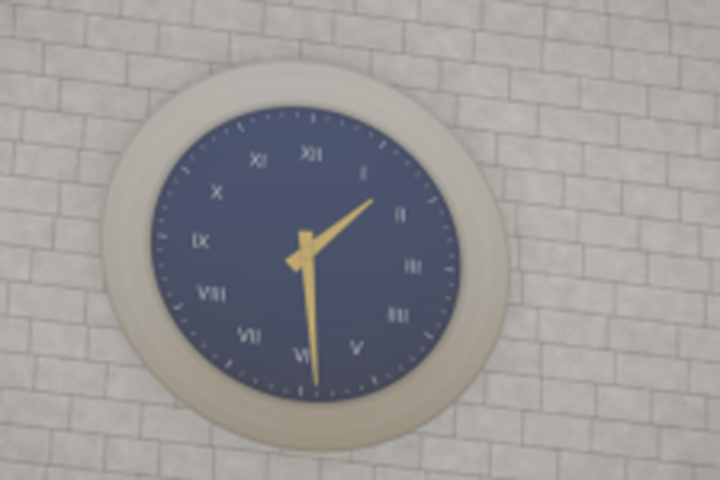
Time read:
1 h 29 min
